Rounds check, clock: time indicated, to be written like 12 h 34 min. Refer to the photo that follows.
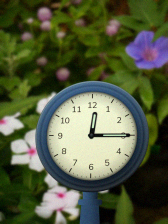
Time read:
12 h 15 min
